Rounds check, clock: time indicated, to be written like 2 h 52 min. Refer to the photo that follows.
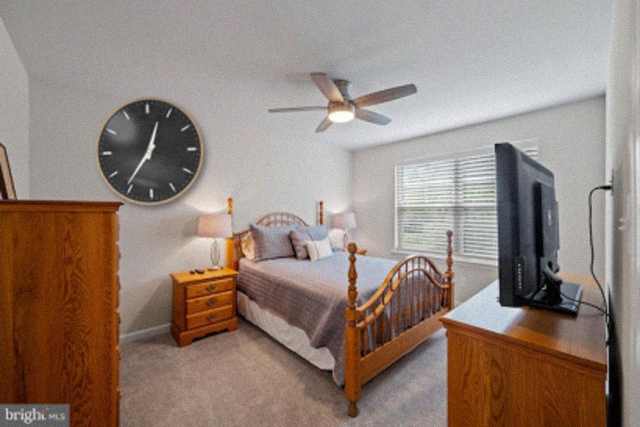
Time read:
12 h 36 min
